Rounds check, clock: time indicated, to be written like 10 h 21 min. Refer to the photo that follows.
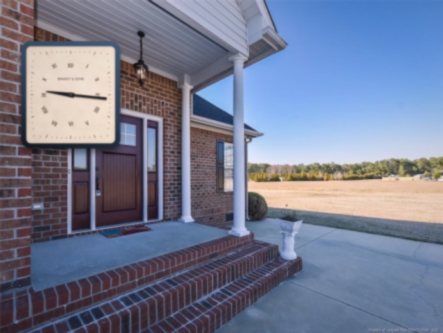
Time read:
9 h 16 min
